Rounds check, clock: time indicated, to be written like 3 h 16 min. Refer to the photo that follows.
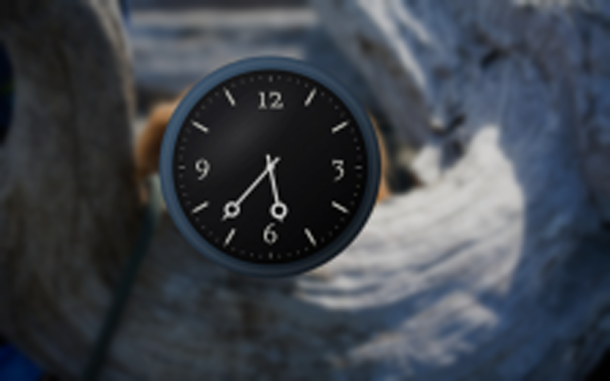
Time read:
5 h 37 min
